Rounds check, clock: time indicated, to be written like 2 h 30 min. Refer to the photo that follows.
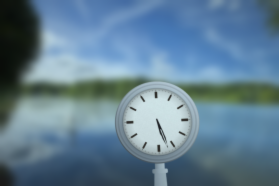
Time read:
5 h 27 min
